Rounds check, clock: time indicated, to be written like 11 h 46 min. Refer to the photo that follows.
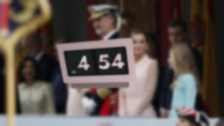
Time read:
4 h 54 min
